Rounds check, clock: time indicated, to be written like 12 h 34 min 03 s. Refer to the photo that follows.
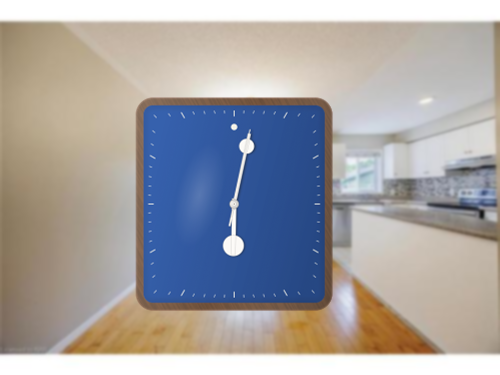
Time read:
6 h 02 min 02 s
